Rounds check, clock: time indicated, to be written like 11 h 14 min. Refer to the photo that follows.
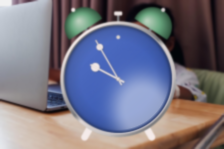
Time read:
9 h 55 min
